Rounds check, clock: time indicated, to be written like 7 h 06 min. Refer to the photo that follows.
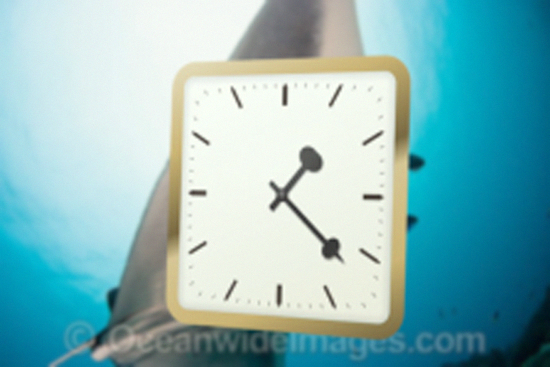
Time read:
1 h 22 min
